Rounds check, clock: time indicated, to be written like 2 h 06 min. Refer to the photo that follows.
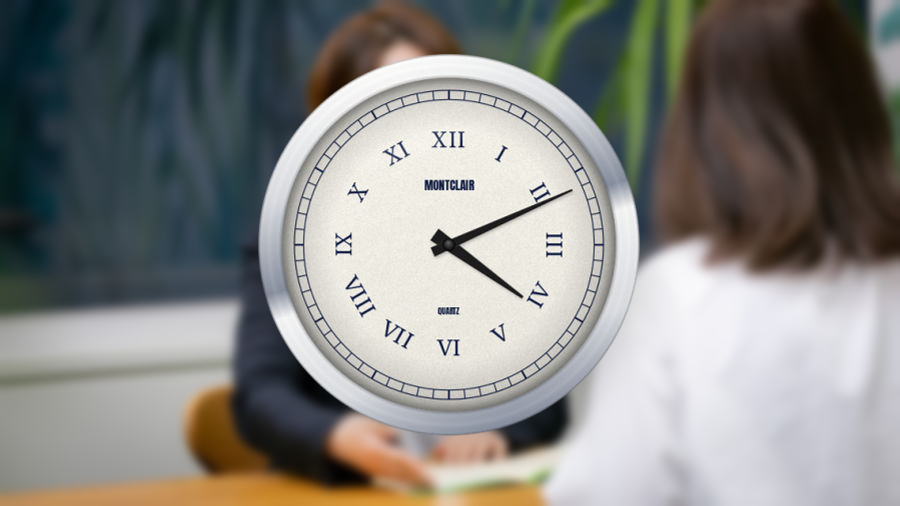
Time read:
4 h 11 min
